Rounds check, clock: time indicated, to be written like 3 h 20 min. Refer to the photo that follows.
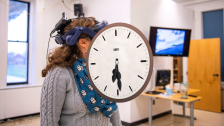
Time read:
6 h 29 min
